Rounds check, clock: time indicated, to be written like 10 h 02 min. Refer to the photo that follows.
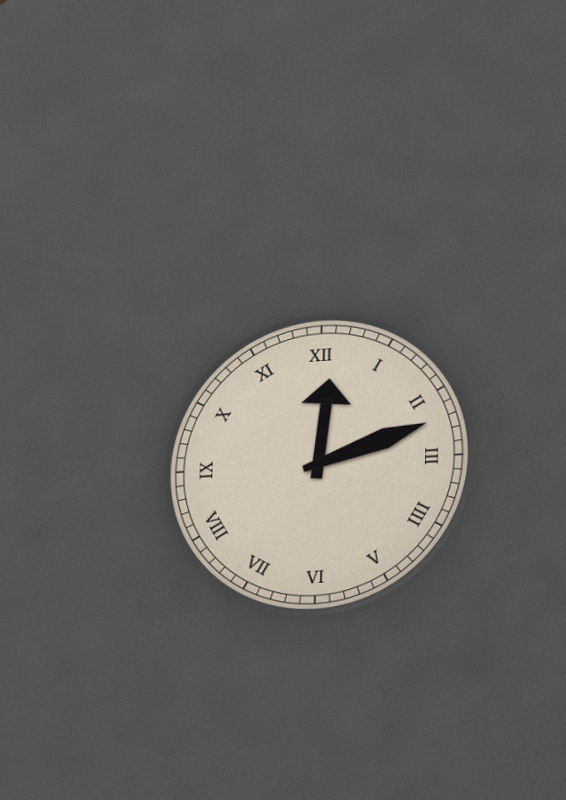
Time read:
12 h 12 min
